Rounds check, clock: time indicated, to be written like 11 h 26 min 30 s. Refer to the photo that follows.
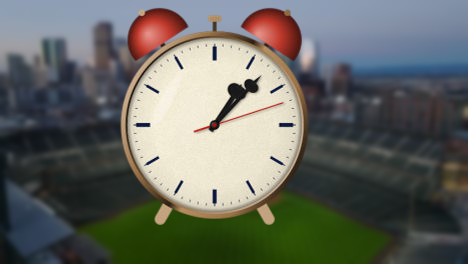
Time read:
1 h 07 min 12 s
